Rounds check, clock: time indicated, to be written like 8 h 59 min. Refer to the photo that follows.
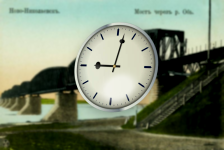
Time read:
9 h 02 min
